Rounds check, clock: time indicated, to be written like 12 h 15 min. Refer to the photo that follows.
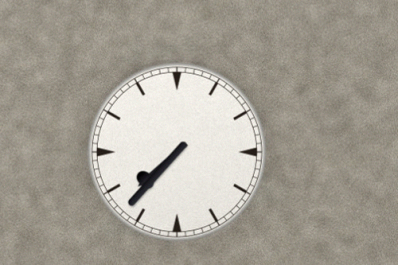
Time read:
7 h 37 min
